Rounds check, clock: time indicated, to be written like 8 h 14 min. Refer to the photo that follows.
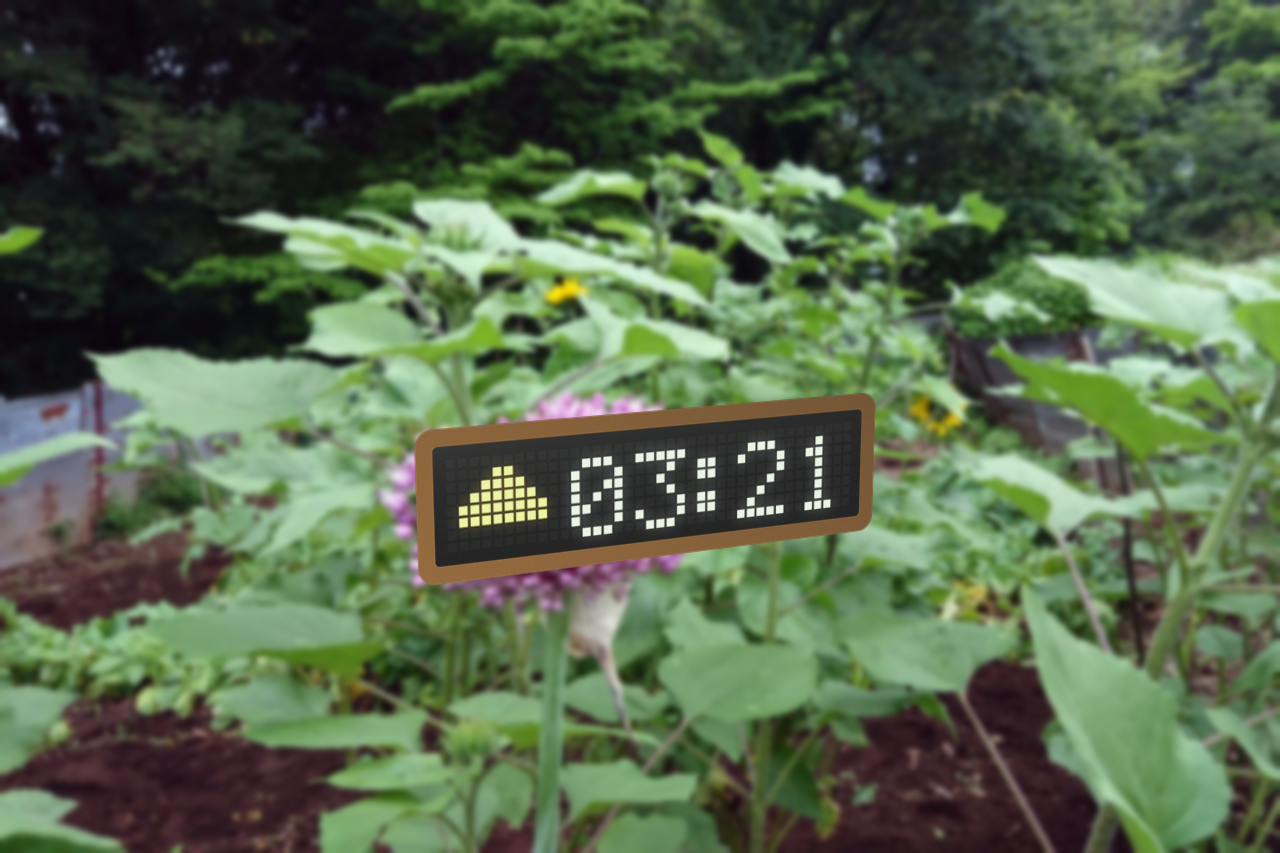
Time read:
3 h 21 min
